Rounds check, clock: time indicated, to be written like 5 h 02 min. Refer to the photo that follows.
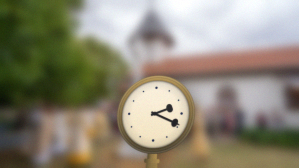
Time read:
2 h 19 min
